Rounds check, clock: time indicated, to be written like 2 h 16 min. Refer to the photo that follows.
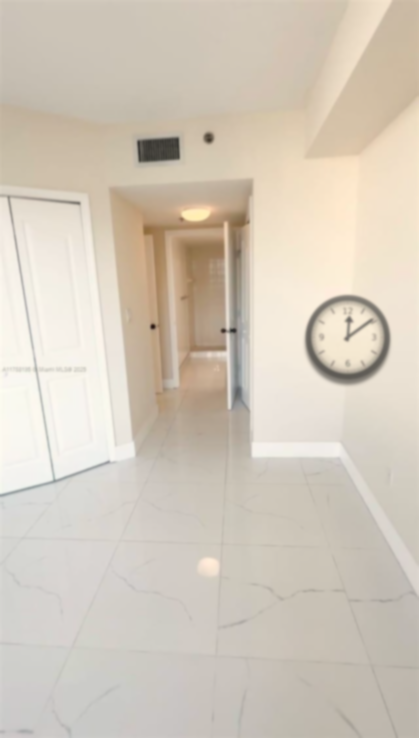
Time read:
12 h 09 min
